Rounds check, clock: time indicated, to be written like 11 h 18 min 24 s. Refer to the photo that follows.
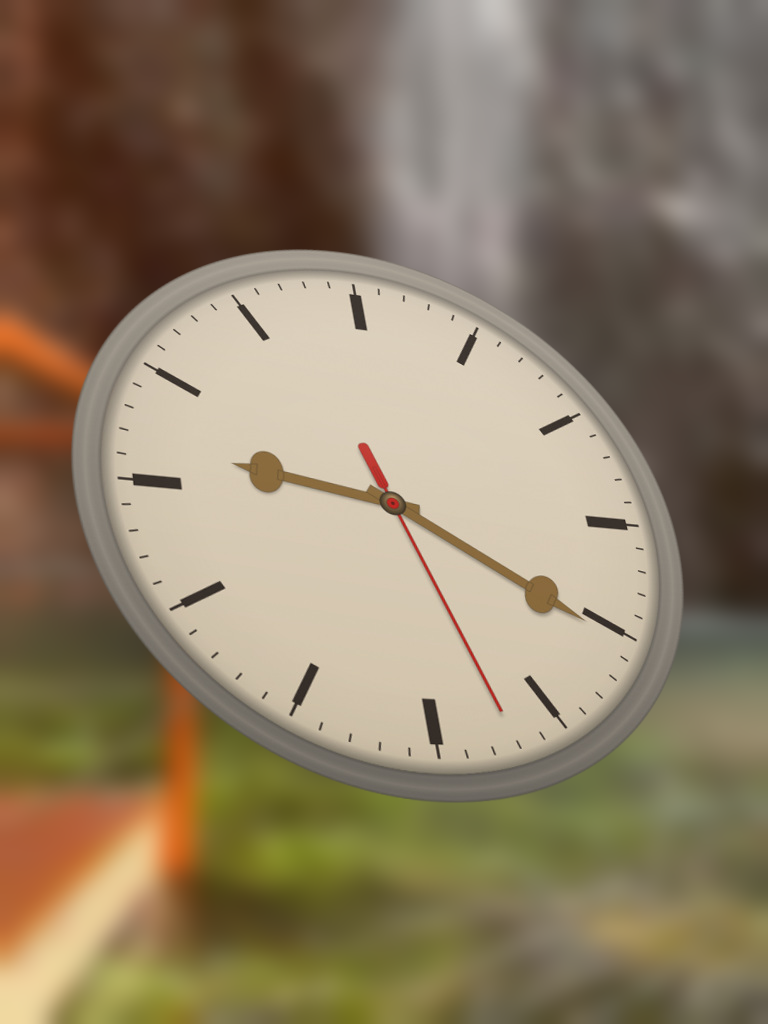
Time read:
9 h 20 min 27 s
